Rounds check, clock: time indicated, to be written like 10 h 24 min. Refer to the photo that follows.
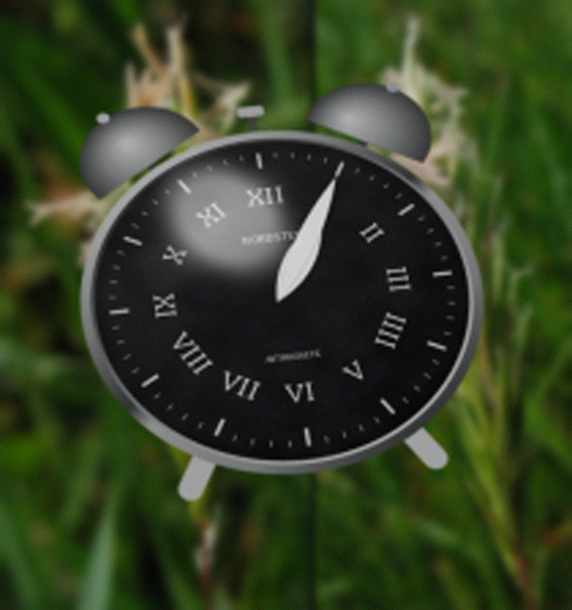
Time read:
1 h 05 min
